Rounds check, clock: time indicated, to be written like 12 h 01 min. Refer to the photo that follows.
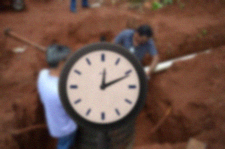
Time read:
12 h 11 min
